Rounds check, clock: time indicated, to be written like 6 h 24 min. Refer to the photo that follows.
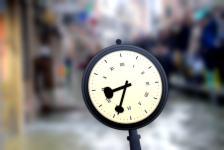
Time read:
8 h 34 min
